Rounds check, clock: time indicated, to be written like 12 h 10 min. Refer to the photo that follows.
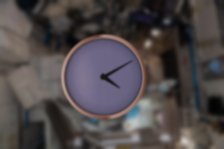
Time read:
4 h 10 min
